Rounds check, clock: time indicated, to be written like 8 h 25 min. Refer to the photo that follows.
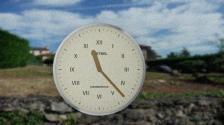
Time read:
11 h 23 min
